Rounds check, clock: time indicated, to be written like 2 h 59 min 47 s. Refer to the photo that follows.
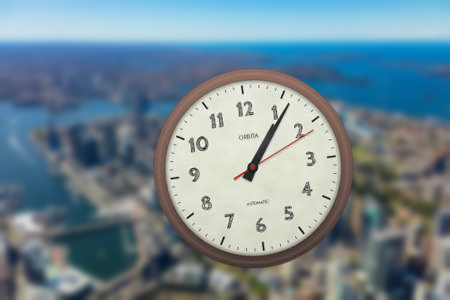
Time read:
1 h 06 min 11 s
